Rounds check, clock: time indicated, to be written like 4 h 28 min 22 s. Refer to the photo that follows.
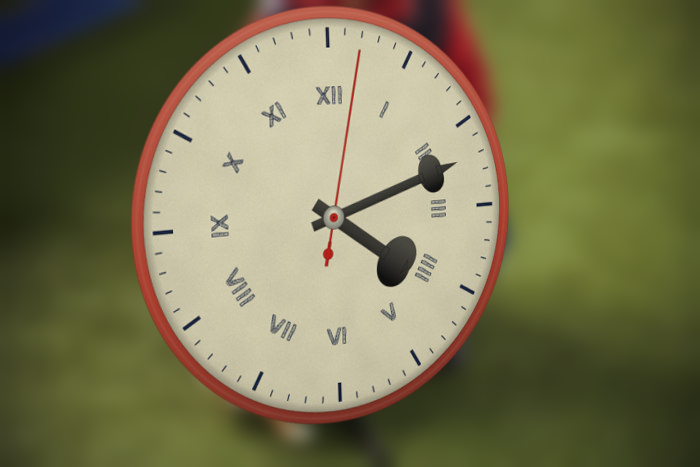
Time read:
4 h 12 min 02 s
